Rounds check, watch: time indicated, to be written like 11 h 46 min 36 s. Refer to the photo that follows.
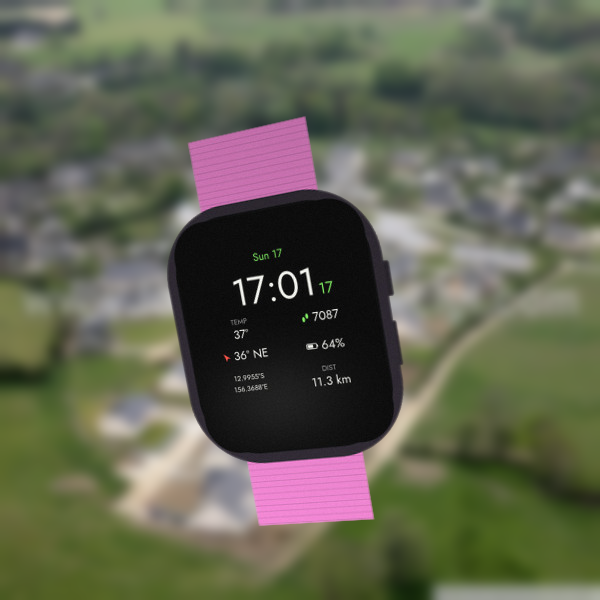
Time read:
17 h 01 min 17 s
